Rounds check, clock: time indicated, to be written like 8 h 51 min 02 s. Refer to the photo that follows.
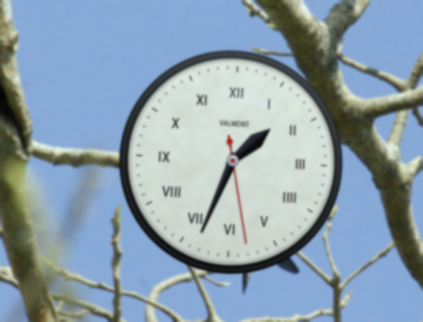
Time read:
1 h 33 min 28 s
